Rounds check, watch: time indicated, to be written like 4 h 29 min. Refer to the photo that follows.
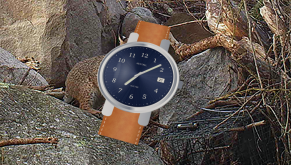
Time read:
7 h 08 min
